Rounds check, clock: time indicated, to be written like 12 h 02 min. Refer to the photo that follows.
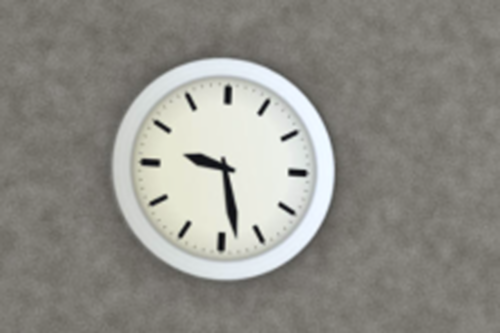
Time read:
9 h 28 min
